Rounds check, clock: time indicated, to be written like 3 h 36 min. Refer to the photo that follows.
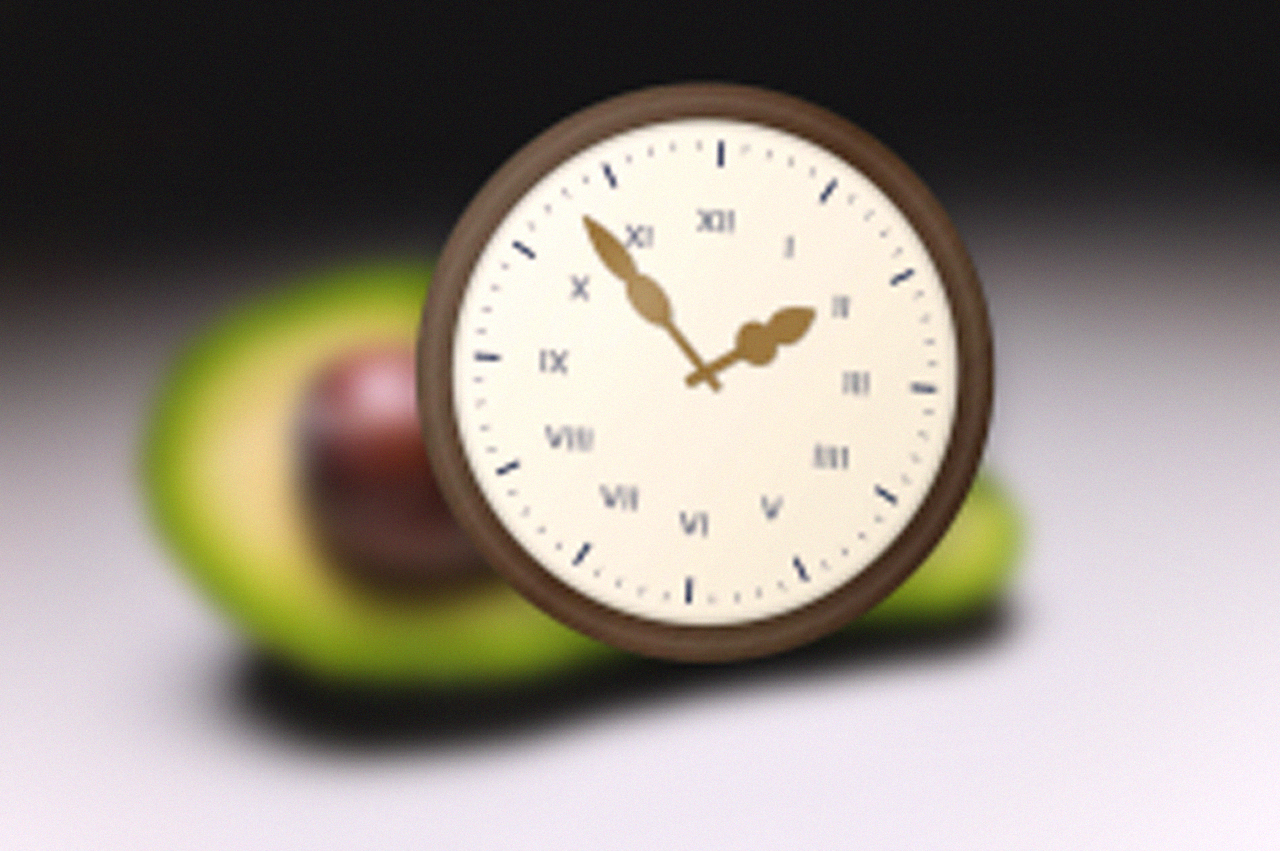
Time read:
1 h 53 min
